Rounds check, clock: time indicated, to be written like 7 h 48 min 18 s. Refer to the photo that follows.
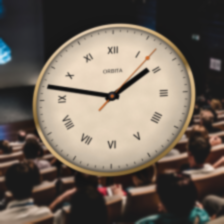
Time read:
1 h 47 min 07 s
